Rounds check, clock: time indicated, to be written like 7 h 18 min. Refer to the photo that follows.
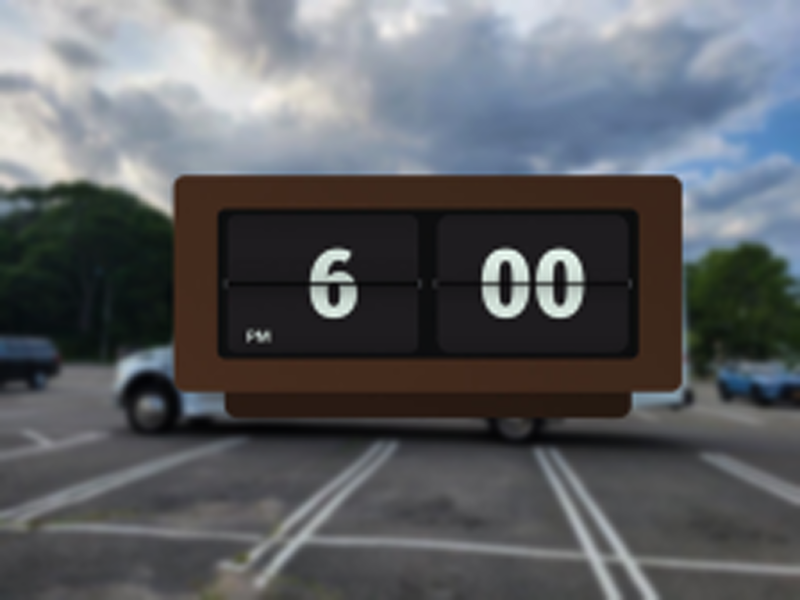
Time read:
6 h 00 min
